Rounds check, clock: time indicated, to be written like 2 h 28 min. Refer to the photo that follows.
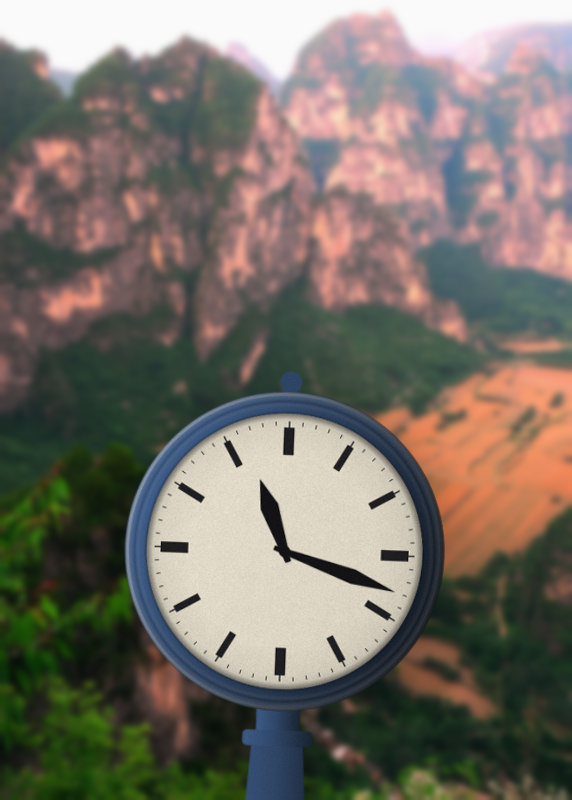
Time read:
11 h 18 min
